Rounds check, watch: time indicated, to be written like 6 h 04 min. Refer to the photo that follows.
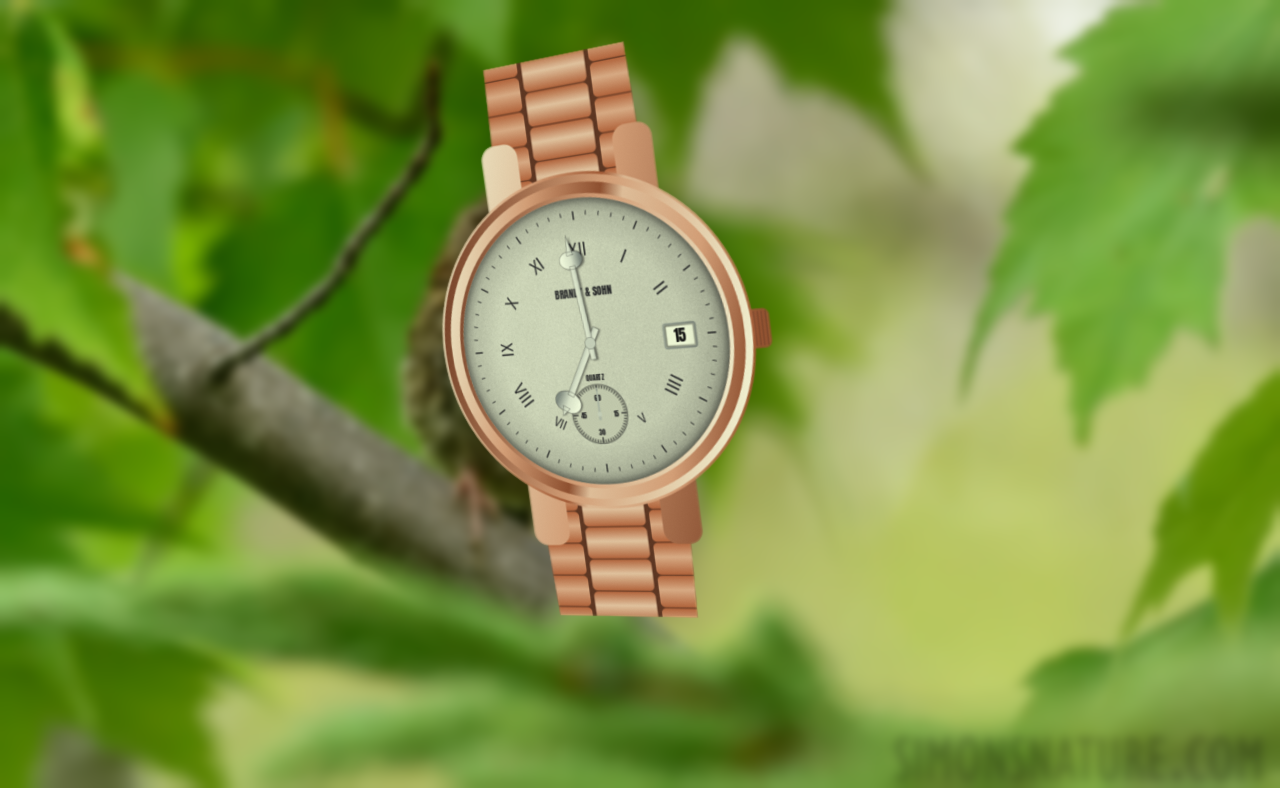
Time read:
6 h 59 min
